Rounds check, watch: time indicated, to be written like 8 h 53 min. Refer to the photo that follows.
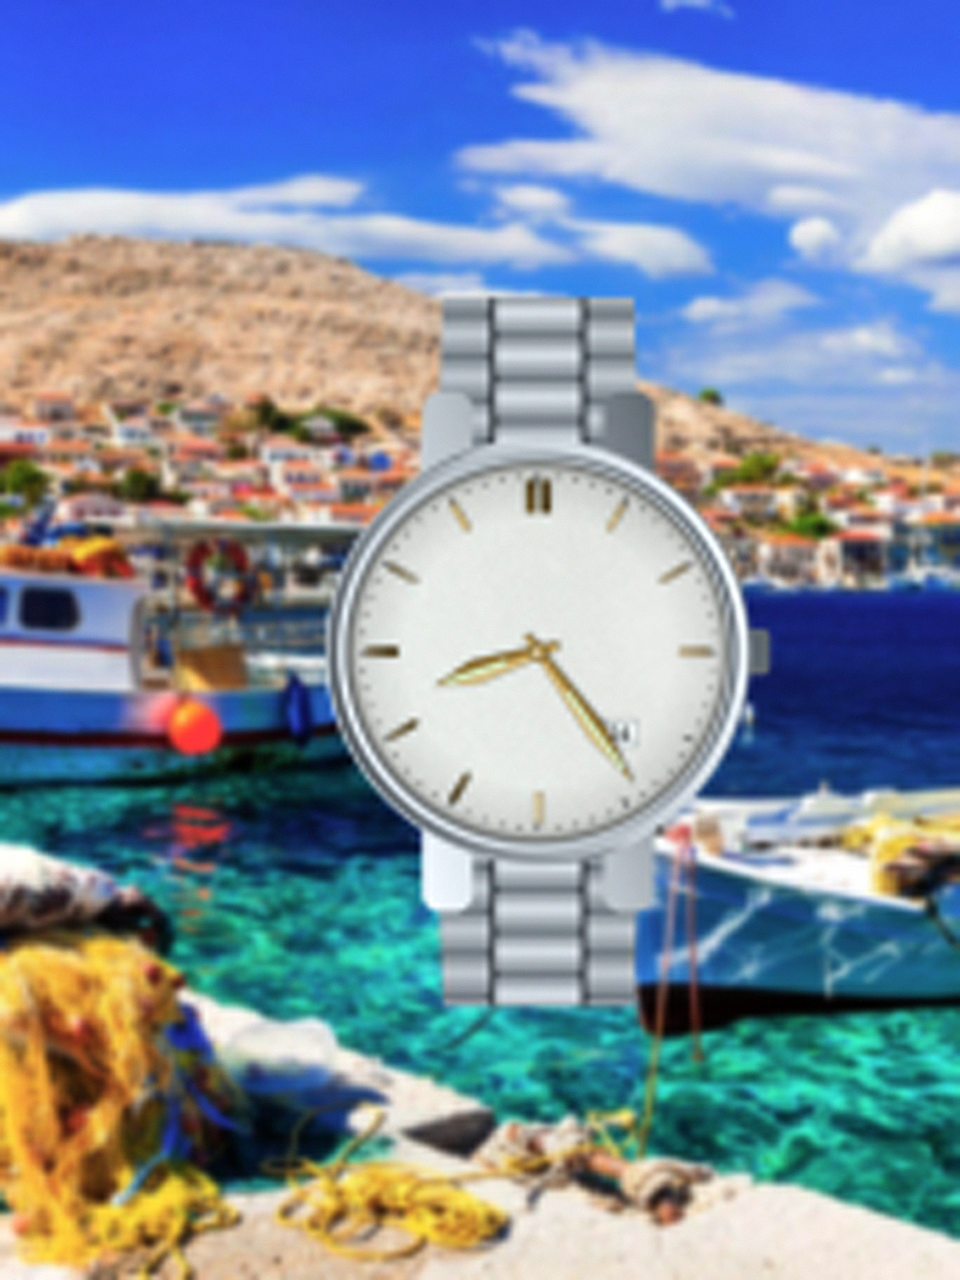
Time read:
8 h 24 min
